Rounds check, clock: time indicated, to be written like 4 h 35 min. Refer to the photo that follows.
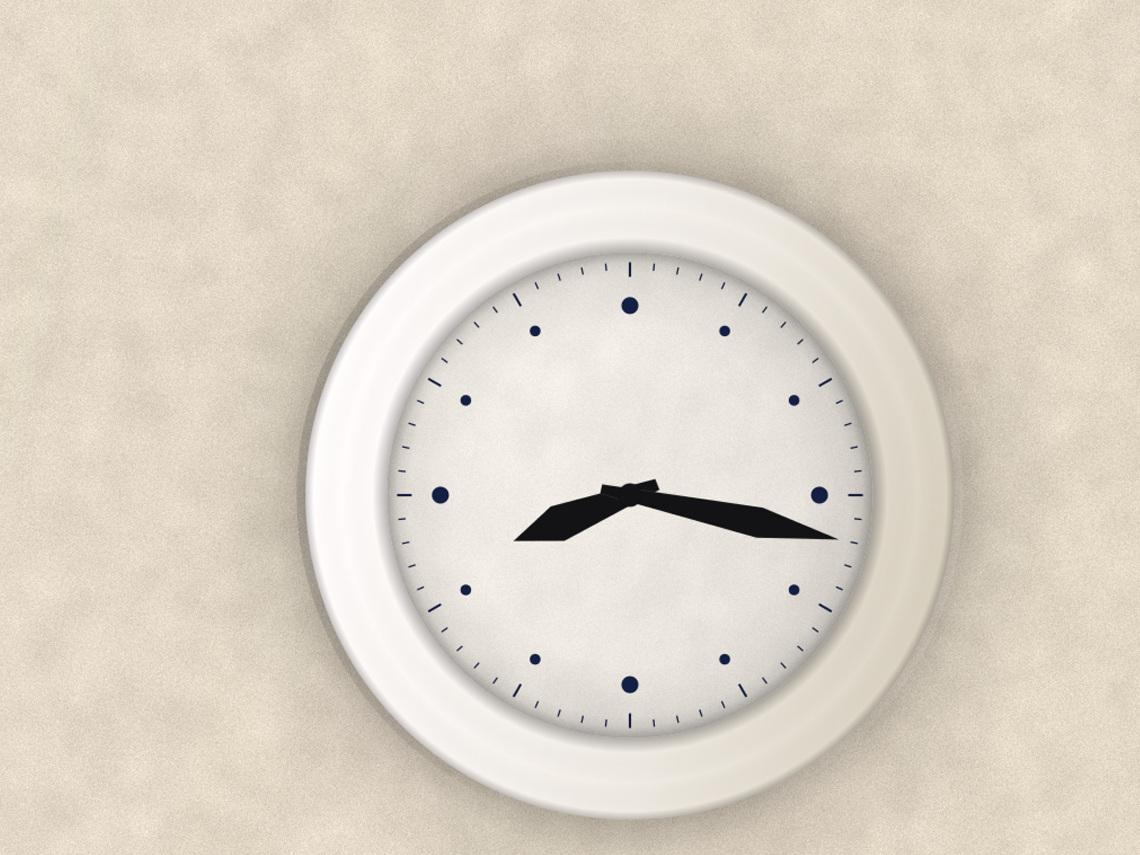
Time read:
8 h 17 min
